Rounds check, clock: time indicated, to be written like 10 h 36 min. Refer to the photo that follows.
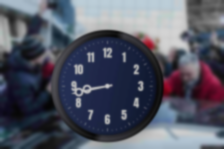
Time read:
8 h 43 min
